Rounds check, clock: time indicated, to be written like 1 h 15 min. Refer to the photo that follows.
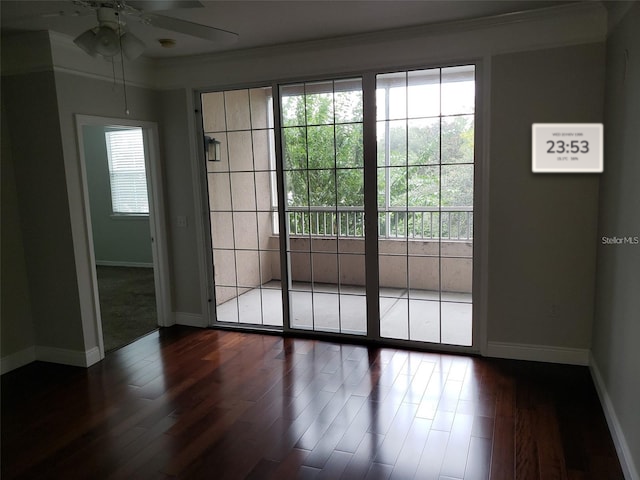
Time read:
23 h 53 min
